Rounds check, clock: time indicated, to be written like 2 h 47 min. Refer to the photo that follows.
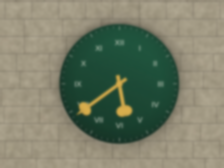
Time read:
5 h 39 min
